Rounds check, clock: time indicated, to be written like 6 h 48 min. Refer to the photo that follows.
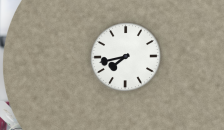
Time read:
7 h 43 min
